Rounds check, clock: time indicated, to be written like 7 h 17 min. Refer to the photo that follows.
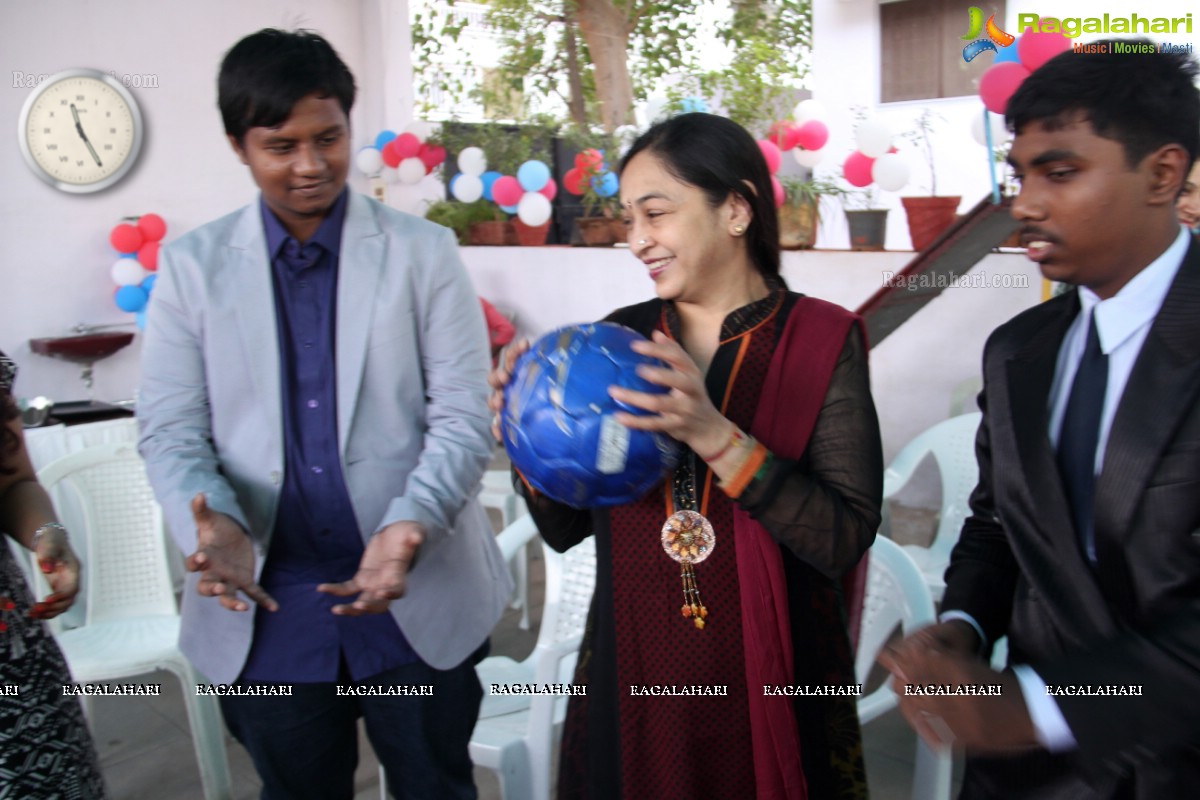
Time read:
11 h 25 min
